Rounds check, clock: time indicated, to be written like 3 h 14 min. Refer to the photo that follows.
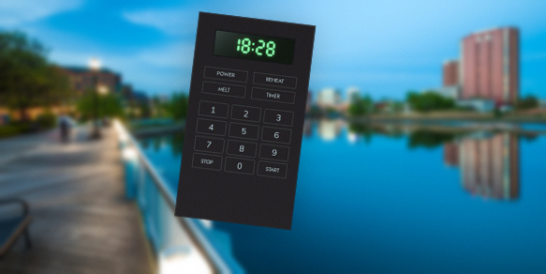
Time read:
18 h 28 min
